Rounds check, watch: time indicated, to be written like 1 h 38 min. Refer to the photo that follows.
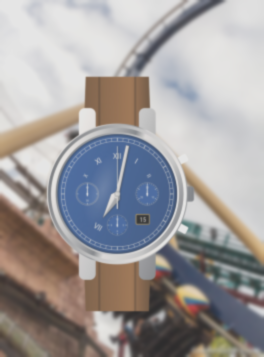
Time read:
7 h 02 min
